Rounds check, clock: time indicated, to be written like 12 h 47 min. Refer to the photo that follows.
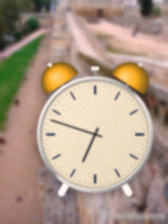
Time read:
6 h 48 min
